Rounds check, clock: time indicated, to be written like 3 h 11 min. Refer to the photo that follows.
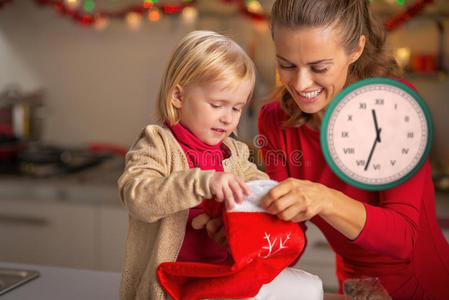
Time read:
11 h 33 min
